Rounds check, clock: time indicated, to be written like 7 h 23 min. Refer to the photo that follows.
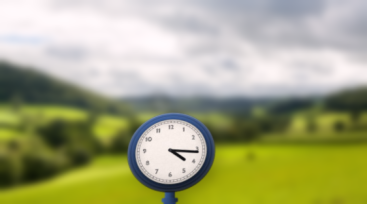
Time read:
4 h 16 min
